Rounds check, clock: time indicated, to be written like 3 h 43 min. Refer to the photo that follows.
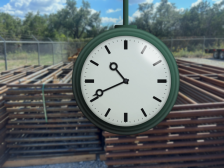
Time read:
10 h 41 min
